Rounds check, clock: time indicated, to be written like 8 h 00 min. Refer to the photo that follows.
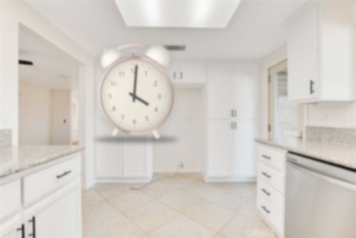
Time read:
4 h 01 min
